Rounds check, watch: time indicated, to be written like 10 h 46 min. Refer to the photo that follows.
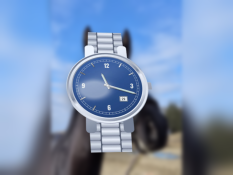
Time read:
11 h 18 min
